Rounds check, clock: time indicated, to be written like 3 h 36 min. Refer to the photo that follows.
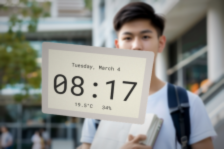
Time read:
8 h 17 min
